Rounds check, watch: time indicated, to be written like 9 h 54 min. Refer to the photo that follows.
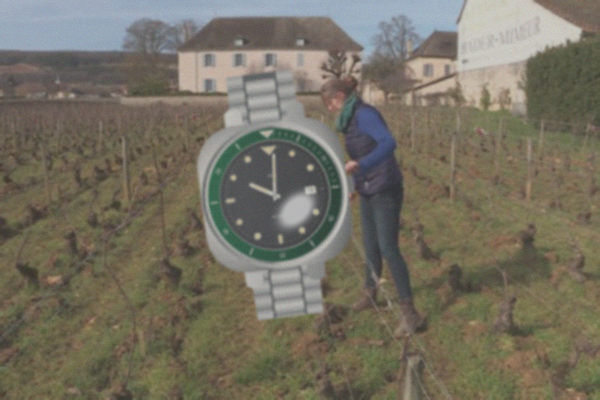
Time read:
10 h 01 min
